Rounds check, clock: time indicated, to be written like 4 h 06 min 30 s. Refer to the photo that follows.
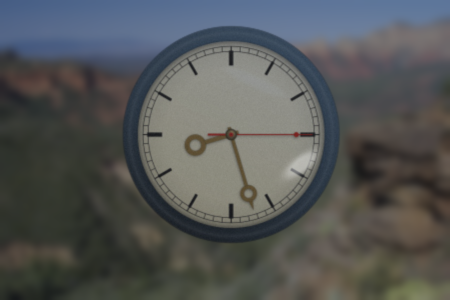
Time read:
8 h 27 min 15 s
